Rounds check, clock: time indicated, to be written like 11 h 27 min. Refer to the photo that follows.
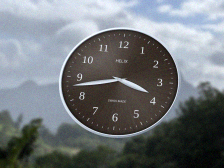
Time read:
3 h 43 min
